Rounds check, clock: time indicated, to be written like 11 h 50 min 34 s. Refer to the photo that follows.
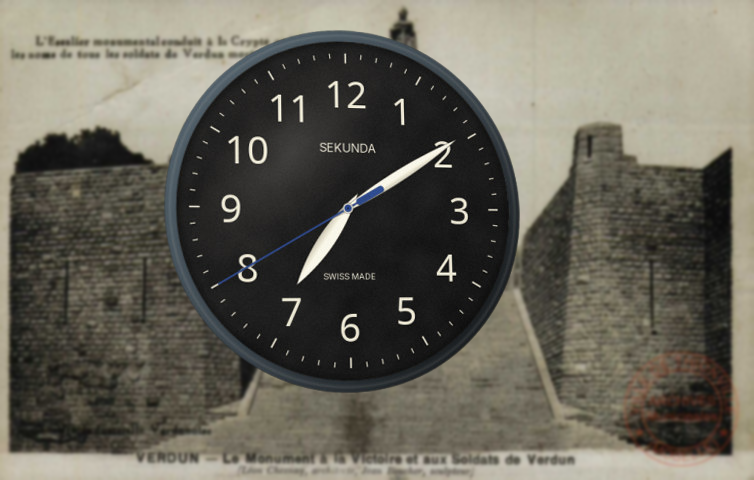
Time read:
7 h 09 min 40 s
